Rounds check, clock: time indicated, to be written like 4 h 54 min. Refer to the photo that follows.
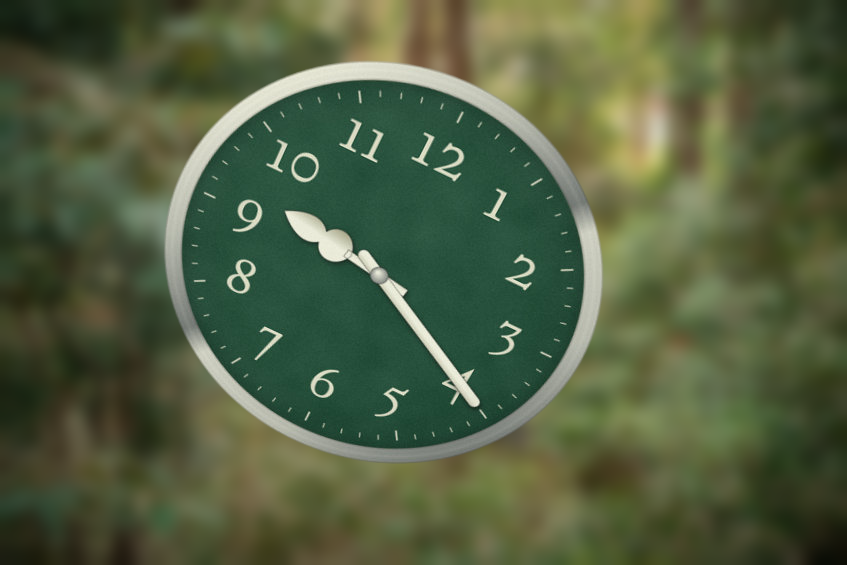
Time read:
9 h 20 min
